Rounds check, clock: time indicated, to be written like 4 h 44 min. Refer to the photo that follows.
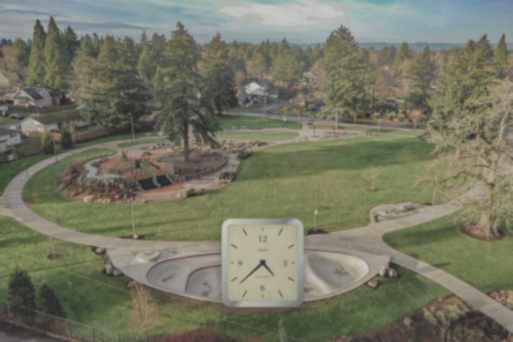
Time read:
4 h 38 min
